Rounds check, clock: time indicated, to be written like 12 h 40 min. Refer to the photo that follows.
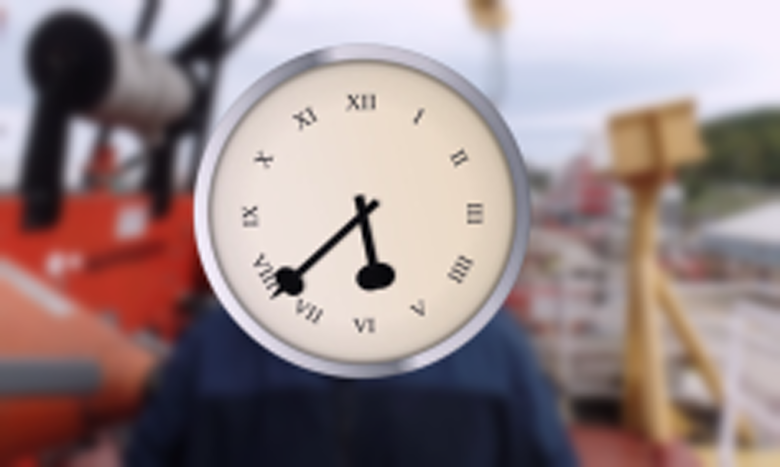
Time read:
5 h 38 min
